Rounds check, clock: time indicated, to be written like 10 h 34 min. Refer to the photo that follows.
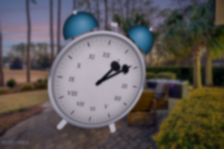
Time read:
1 h 09 min
